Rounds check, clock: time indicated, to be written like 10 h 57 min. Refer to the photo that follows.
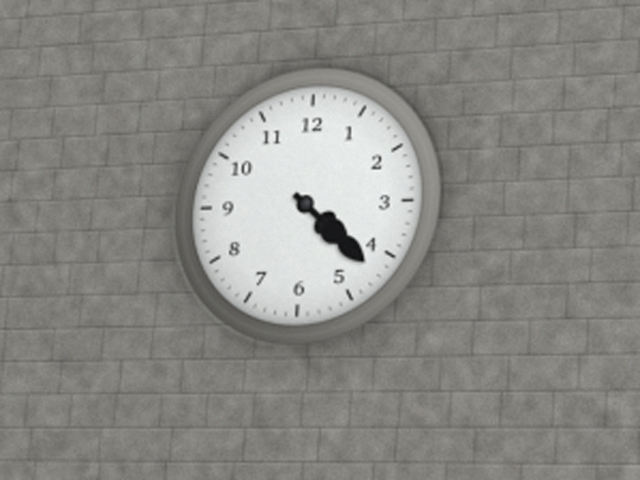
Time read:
4 h 22 min
